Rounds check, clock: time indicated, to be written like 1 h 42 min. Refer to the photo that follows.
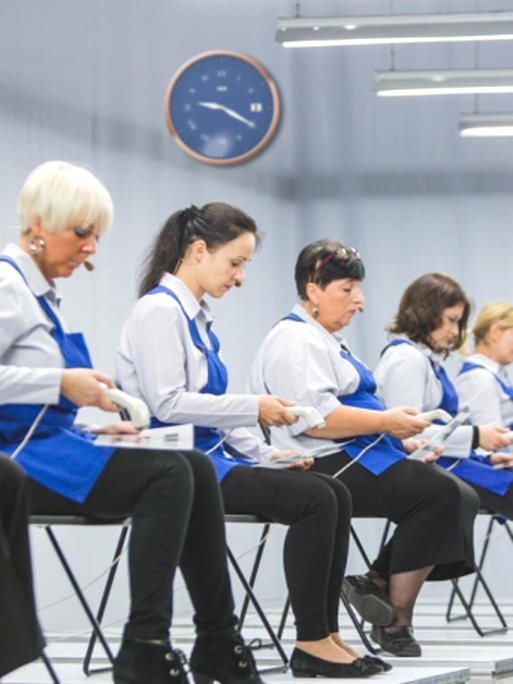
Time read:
9 h 20 min
